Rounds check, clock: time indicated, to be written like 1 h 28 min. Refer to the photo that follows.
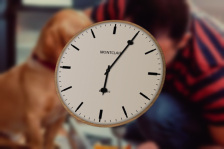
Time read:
6 h 05 min
